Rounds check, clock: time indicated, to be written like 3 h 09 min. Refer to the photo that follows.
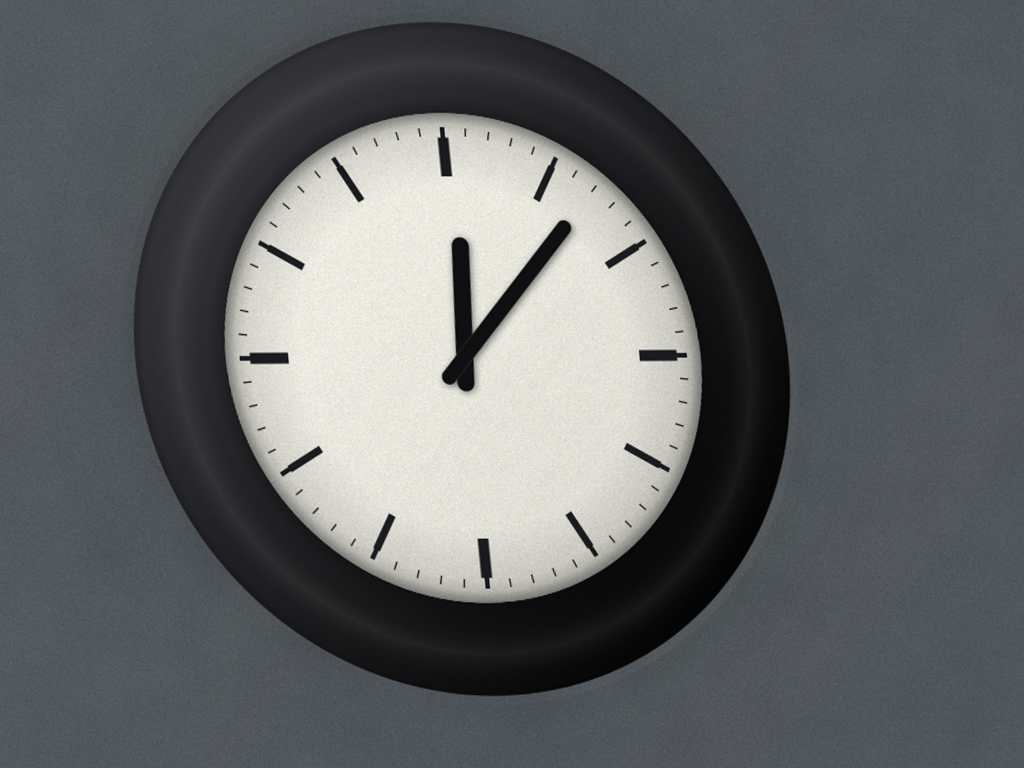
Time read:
12 h 07 min
